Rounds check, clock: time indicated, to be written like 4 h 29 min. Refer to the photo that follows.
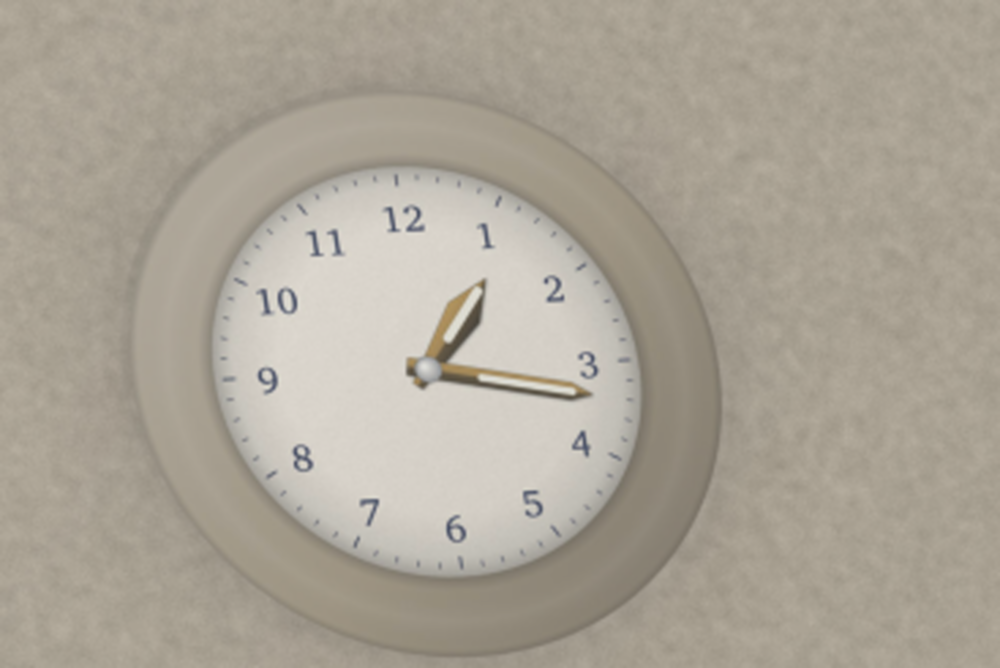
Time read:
1 h 17 min
